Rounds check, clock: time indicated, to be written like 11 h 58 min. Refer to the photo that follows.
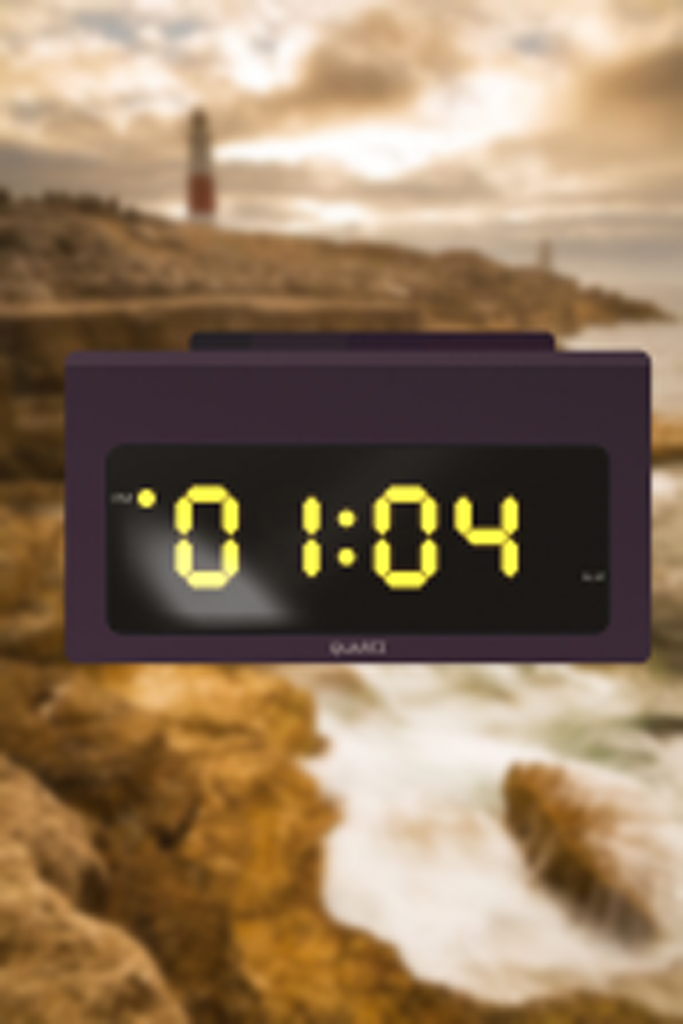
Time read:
1 h 04 min
